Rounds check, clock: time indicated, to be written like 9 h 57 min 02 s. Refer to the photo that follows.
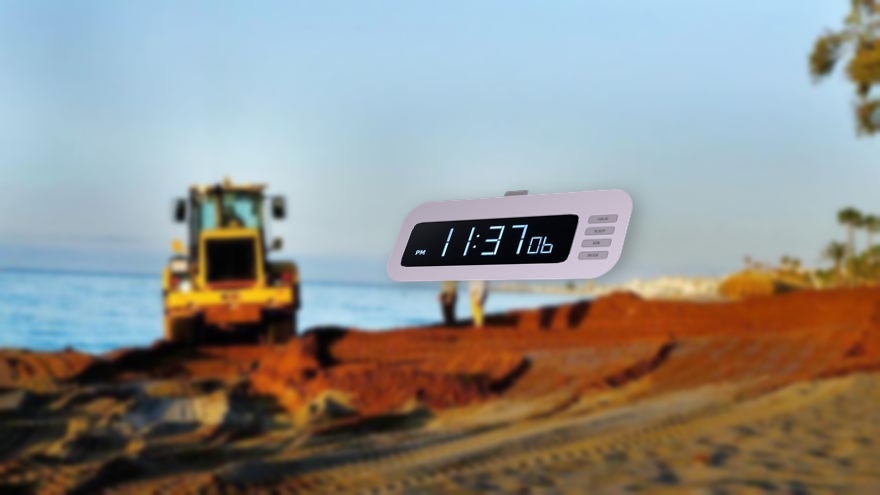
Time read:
11 h 37 min 06 s
